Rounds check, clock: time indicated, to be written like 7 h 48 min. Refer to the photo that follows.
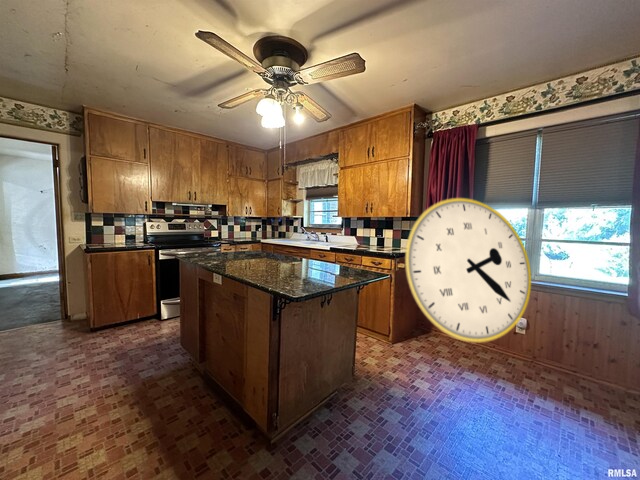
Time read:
2 h 23 min
